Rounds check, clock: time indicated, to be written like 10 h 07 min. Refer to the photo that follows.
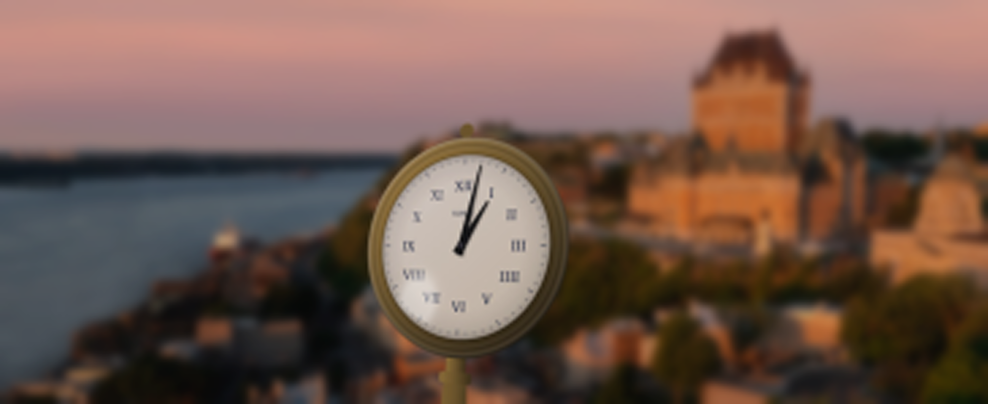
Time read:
1 h 02 min
